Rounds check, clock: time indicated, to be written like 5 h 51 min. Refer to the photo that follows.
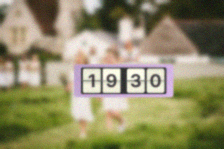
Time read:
19 h 30 min
